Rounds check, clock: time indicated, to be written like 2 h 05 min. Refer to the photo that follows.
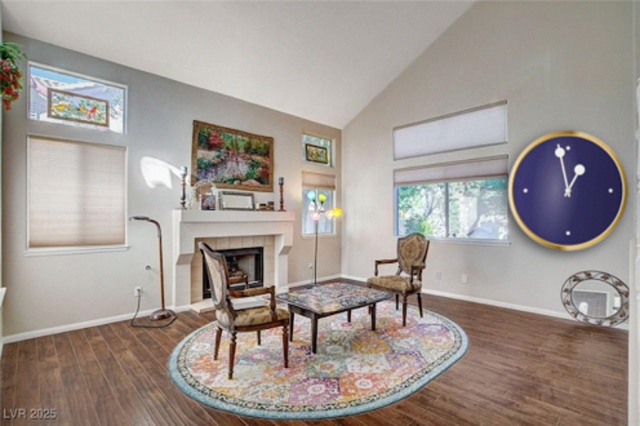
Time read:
12 h 58 min
